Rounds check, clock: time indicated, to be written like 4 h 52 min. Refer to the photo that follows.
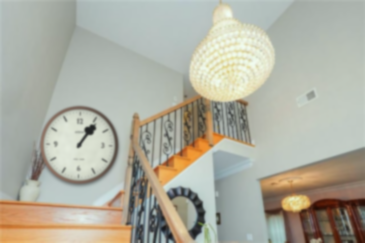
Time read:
1 h 06 min
